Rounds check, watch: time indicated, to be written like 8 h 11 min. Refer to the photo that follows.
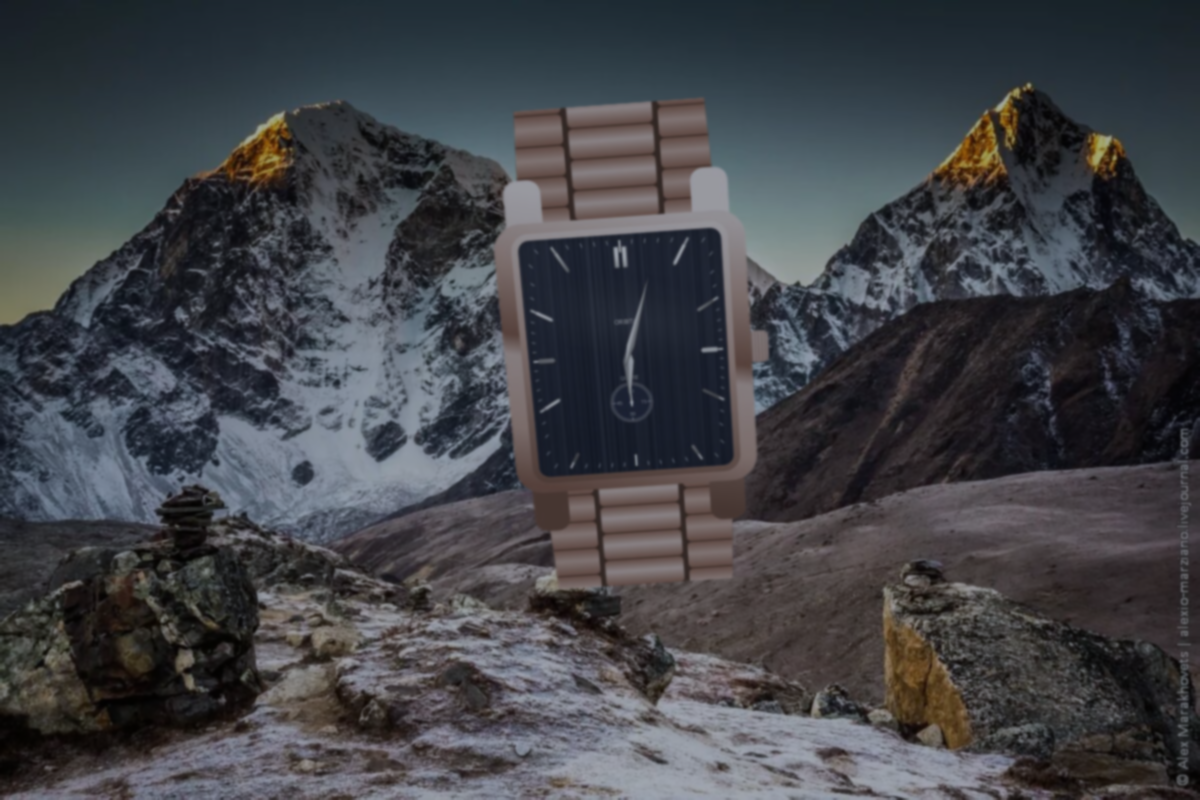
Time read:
6 h 03 min
